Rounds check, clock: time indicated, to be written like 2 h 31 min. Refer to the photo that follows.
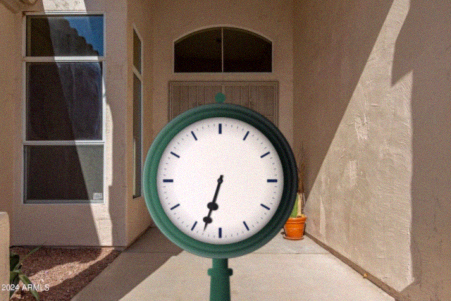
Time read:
6 h 33 min
